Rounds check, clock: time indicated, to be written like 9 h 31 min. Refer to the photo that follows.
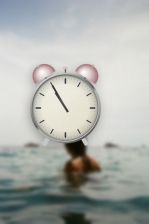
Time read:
10 h 55 min
